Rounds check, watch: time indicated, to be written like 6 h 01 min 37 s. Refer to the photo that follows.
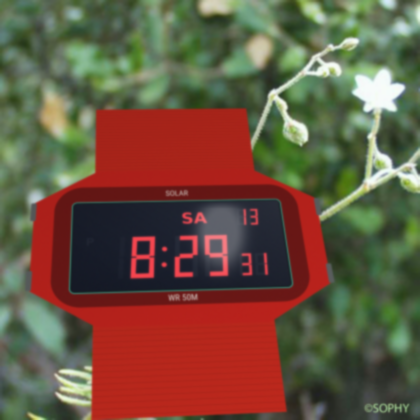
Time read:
8 h 29 min 31 s
